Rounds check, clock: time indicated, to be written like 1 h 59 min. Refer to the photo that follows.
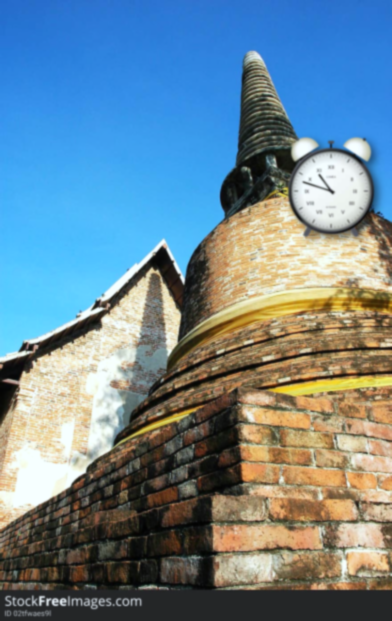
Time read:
10 h 48 min
